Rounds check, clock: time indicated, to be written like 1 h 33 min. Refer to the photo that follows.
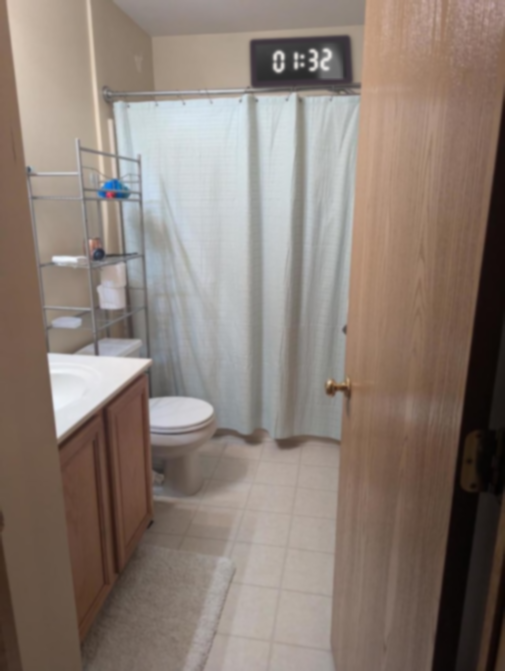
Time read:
1 h 32 min
